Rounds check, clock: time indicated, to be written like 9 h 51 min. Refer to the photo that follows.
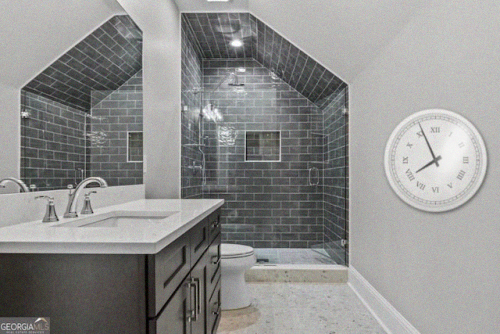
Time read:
7 h 56 min
